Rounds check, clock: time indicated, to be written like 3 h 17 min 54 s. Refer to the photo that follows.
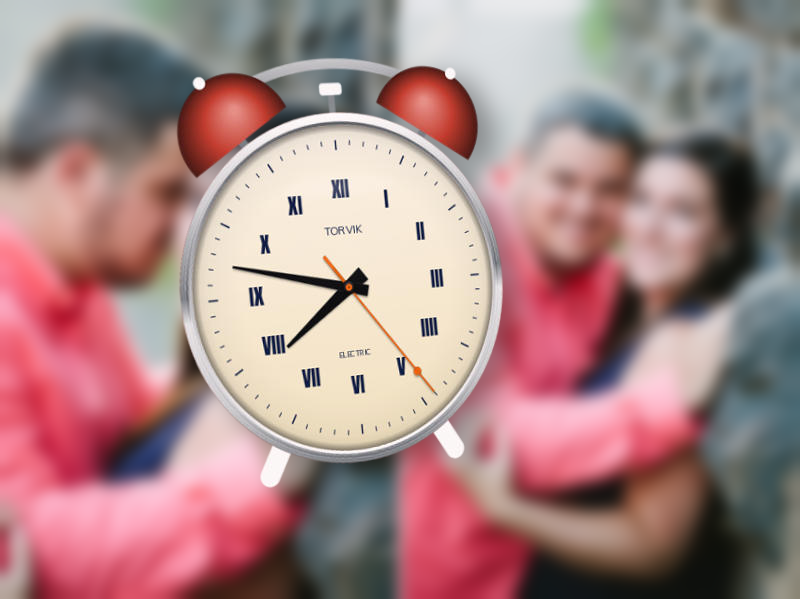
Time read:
7 h 47 min 24 s
